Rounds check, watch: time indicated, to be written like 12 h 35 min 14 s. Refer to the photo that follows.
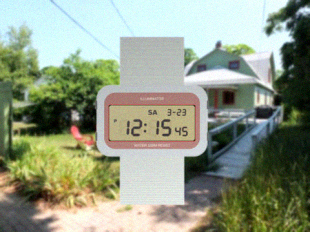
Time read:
12 h 15 min 45 s
